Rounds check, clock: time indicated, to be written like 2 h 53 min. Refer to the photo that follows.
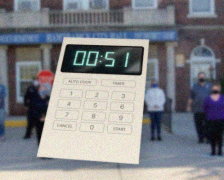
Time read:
0 h 51 min
